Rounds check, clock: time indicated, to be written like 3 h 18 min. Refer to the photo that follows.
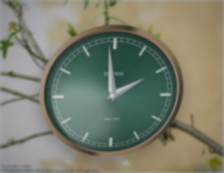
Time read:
1 h 59 min
